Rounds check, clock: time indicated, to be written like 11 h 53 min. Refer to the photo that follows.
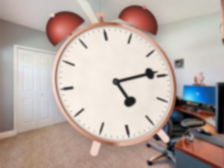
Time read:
5 h 14 min
